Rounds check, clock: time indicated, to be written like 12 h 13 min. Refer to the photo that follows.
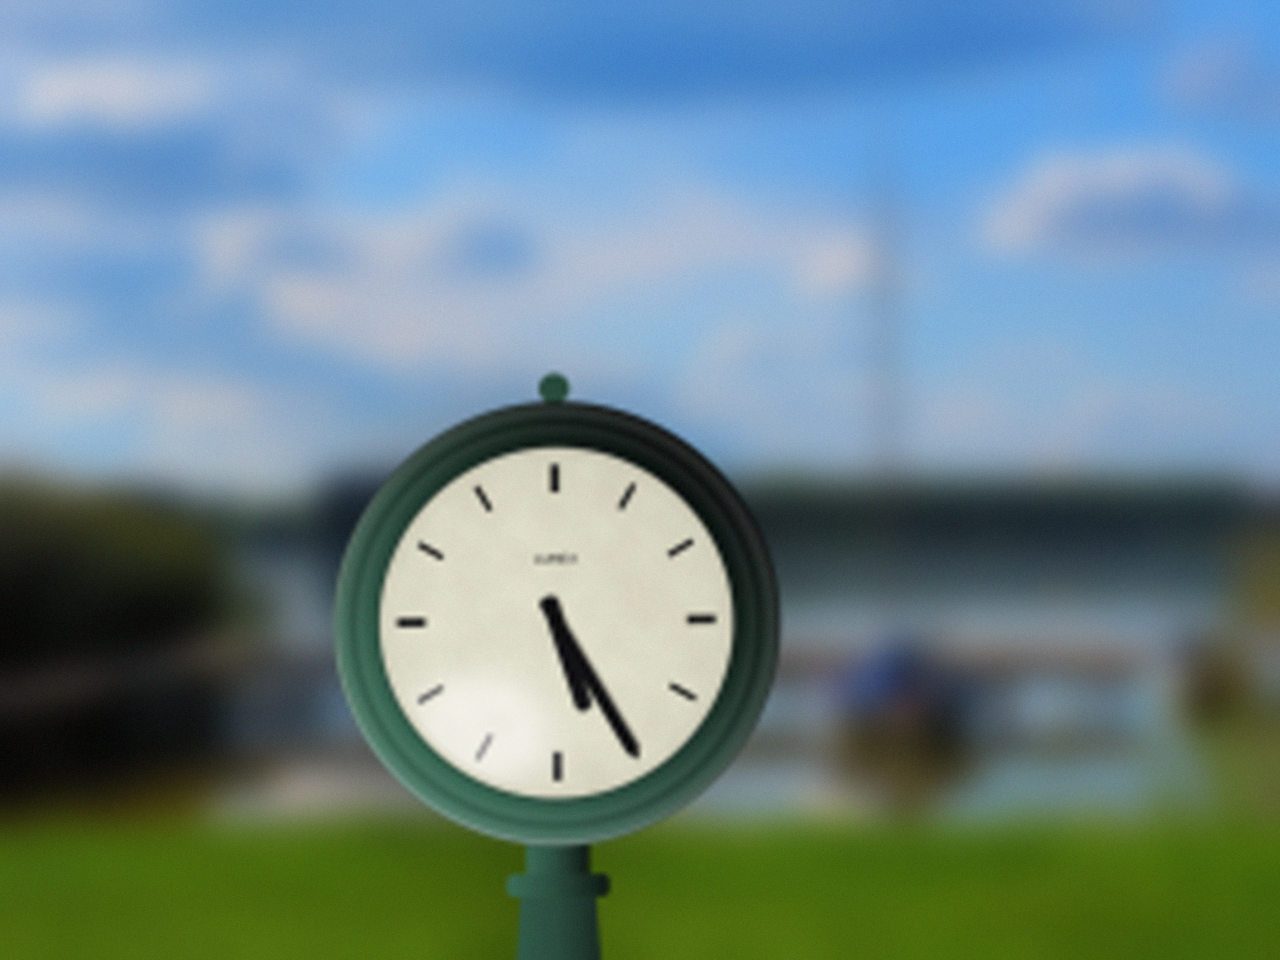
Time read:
5 h 25 min
